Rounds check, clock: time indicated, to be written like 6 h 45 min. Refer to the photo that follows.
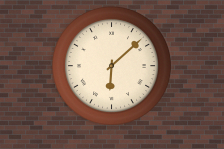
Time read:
6 h 08 min
